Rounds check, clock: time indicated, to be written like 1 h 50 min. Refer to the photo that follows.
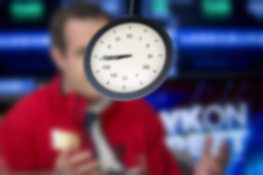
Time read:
8 h 44 min
